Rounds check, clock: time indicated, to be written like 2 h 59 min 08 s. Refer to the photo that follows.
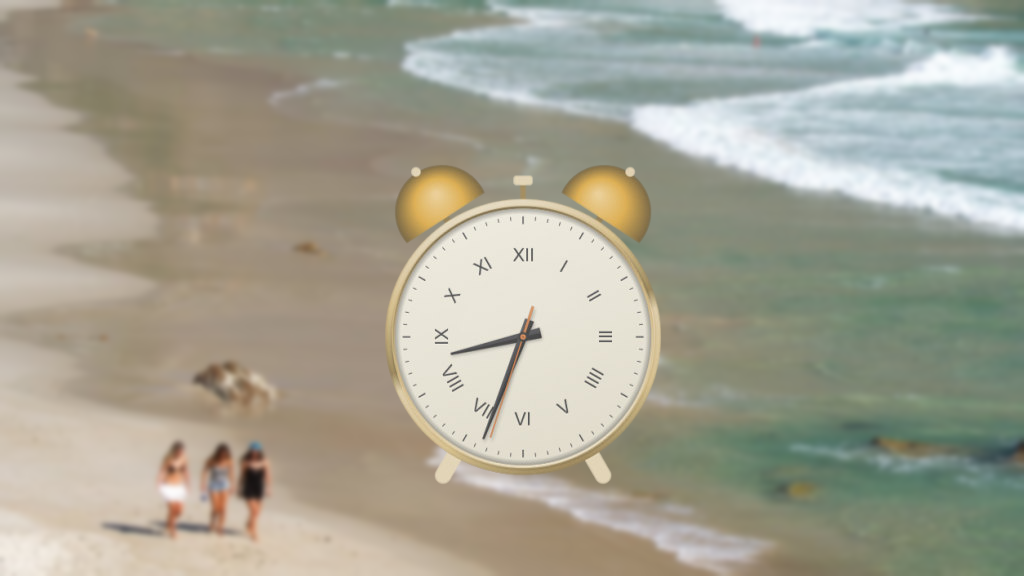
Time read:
8 h 33 min 33 s
